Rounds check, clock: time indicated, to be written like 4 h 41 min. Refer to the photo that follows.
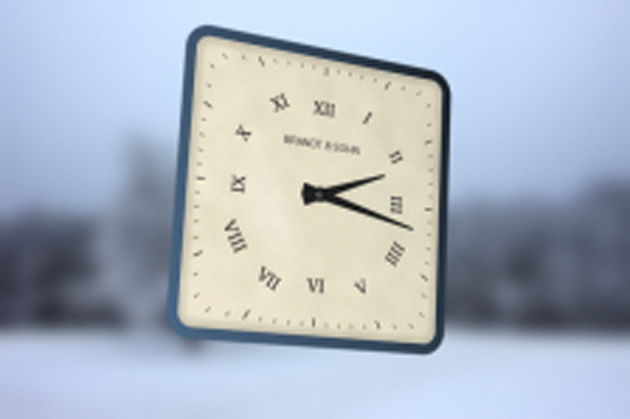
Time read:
2 h 17 min
